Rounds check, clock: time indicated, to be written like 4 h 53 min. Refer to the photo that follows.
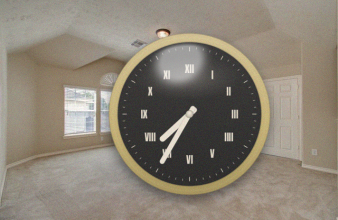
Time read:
7 h 35 min
